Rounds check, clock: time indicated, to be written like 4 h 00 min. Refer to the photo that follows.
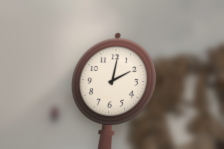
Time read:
2 h 01 min
